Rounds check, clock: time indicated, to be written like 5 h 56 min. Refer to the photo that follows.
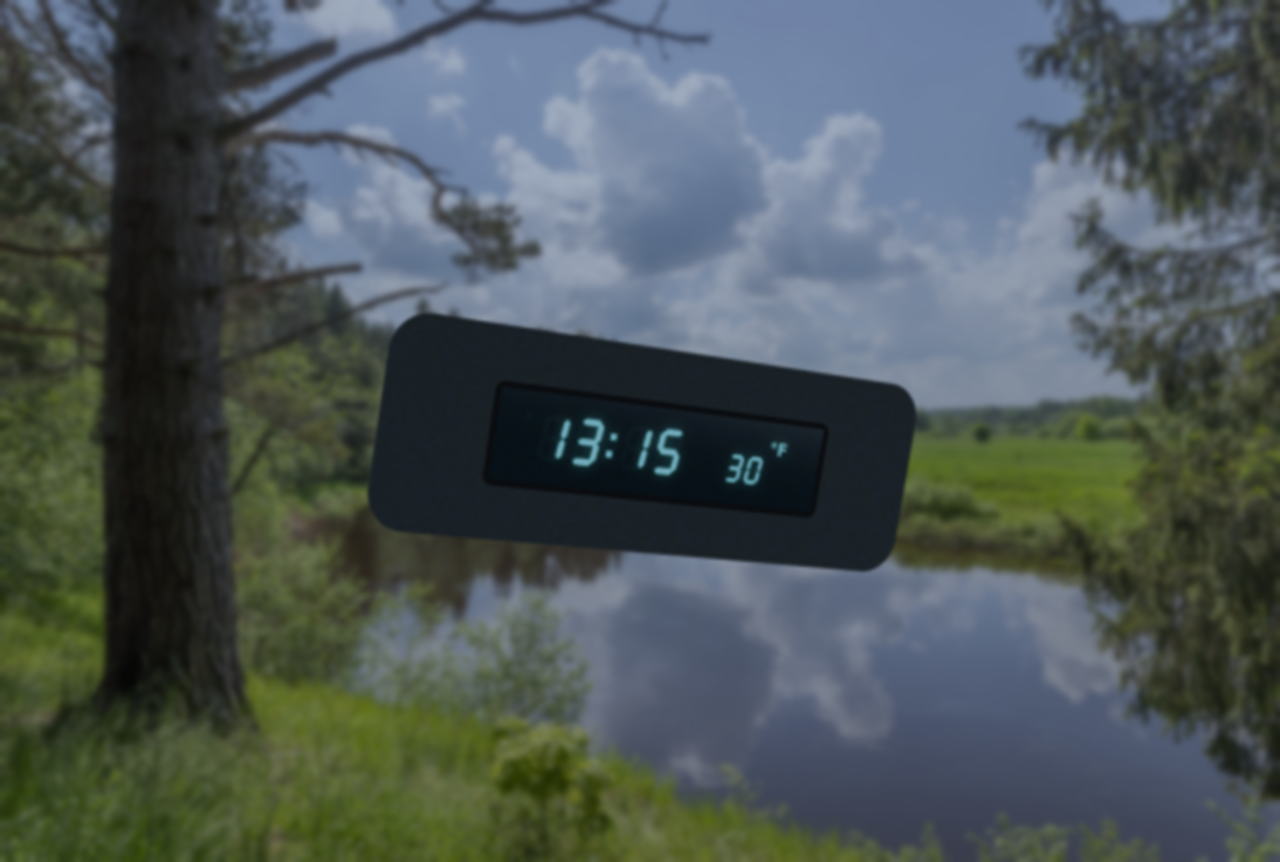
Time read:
13 h 15 min
